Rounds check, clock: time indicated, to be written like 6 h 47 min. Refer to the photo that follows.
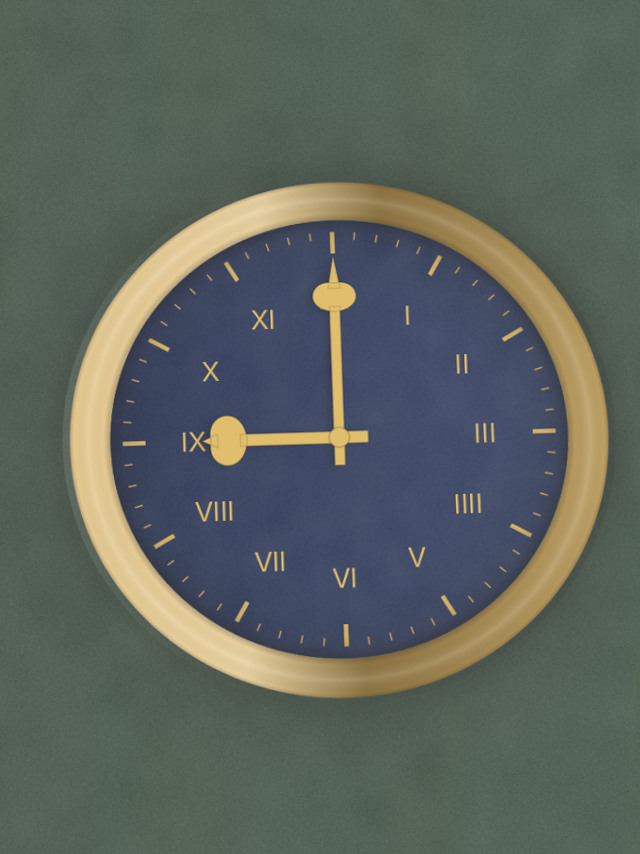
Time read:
9 h 00 min
